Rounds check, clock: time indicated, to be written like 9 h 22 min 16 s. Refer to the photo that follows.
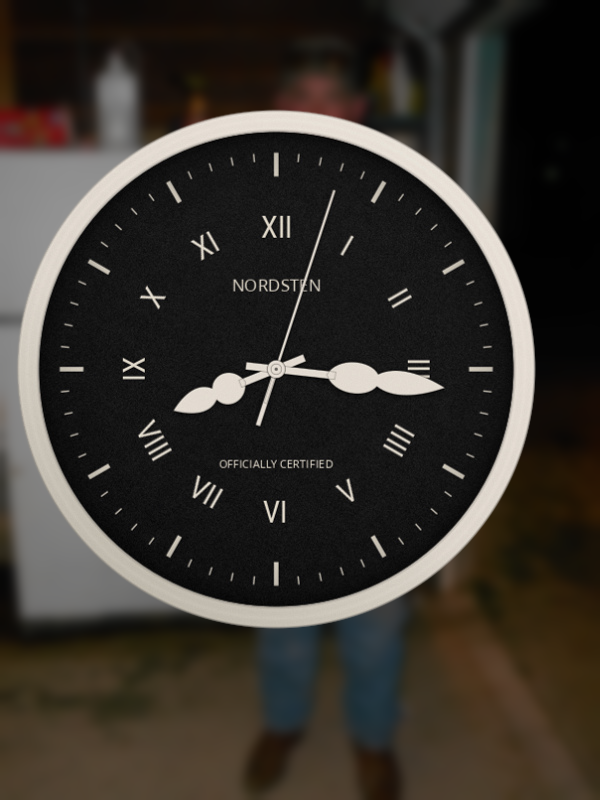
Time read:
8 h 16 min 03 s
